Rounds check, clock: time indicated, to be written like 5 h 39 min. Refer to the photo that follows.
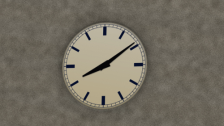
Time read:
8 h 09 min
